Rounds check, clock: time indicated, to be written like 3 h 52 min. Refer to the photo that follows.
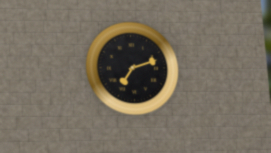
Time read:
7 h 12 min
